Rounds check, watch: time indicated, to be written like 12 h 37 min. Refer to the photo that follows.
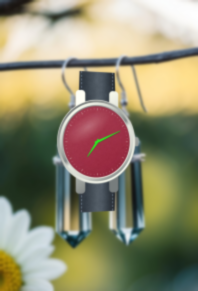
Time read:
7 h 11 min
